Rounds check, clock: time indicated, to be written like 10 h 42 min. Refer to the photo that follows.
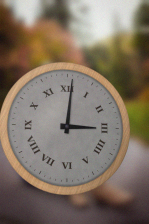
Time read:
3 h 01 min
